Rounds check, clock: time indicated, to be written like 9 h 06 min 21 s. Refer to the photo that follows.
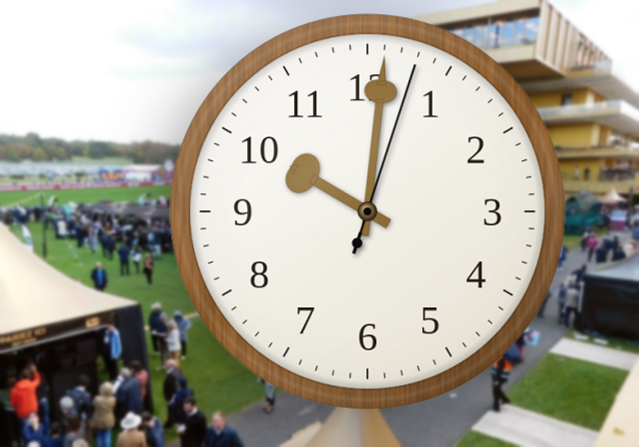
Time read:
10 h 01 min 03 s
